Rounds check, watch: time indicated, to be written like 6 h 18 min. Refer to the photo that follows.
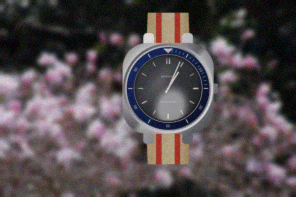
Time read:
1 h 04 min
